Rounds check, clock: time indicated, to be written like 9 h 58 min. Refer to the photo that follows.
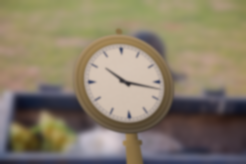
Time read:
10 h 17 min
